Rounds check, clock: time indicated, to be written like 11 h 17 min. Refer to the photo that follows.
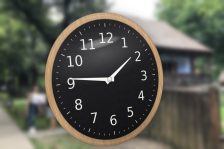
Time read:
1 h 46 min
